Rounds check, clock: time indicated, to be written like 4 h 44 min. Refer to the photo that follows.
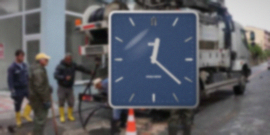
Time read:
12 h 22 min
